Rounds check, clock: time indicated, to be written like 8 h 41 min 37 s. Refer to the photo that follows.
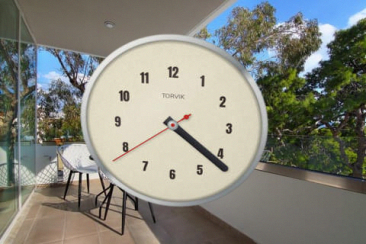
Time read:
4 h 21 min 39 s
